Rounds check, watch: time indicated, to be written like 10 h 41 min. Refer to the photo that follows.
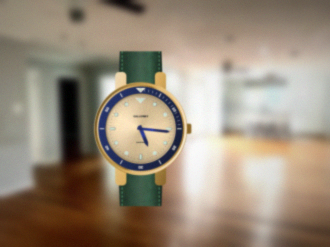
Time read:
5 h 16 min
